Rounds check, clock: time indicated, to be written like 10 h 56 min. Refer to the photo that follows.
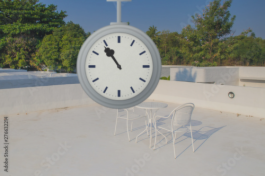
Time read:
10 h 54 min
